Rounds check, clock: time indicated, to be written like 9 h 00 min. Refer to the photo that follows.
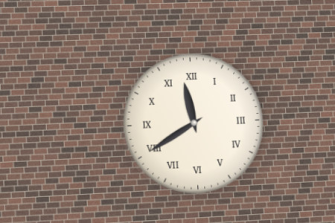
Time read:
11 h 40 min
